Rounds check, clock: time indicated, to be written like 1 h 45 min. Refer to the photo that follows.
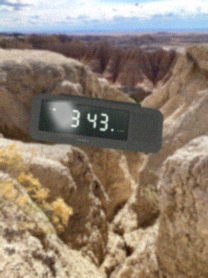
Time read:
3 h 43 min
